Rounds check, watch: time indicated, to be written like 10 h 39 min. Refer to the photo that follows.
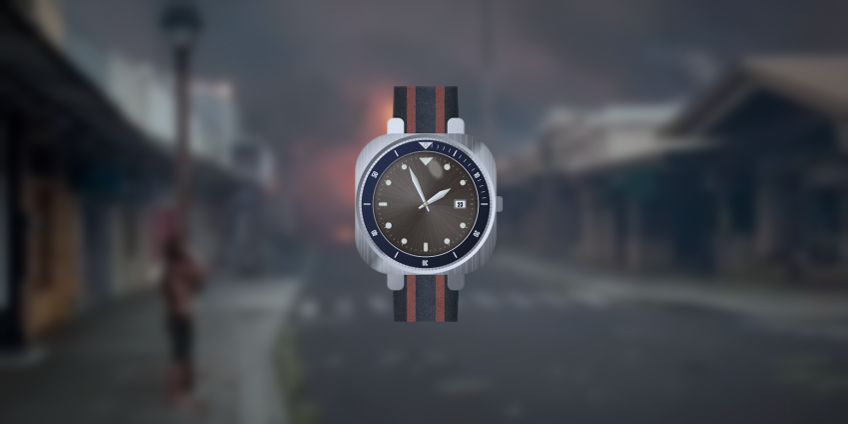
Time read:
1 h 56 min
